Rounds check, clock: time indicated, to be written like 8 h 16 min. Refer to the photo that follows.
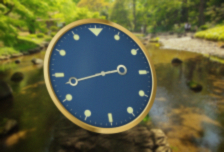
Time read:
2 h 43 min
